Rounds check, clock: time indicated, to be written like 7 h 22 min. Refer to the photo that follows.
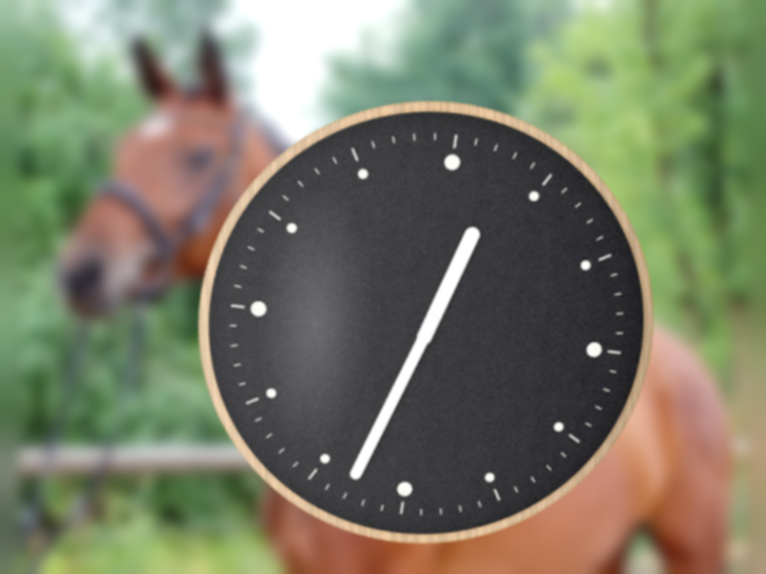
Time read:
12 h 33 min
